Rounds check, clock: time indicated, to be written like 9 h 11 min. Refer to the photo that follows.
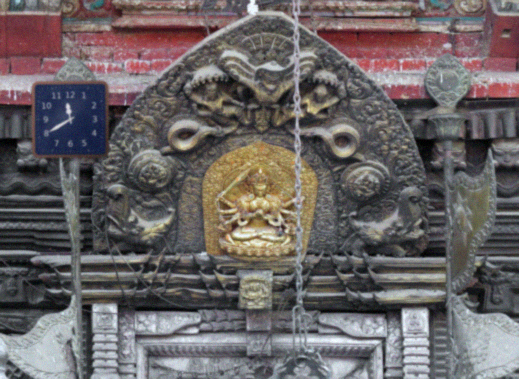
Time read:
11 h 40 min
